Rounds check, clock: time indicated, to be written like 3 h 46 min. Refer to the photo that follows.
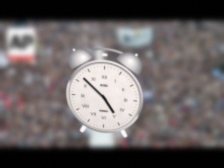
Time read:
4 h 52 min
